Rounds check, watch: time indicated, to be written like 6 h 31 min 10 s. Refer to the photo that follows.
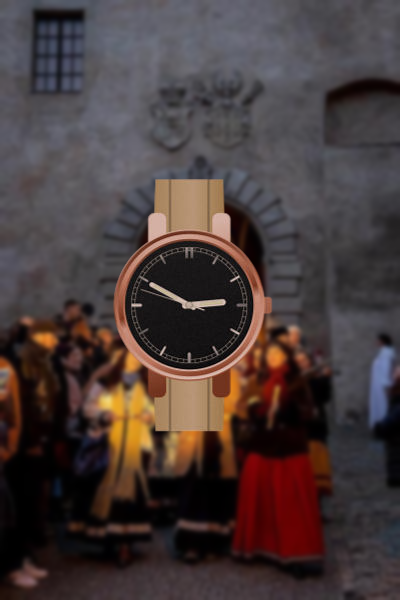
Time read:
2 h 49 min 48 s
